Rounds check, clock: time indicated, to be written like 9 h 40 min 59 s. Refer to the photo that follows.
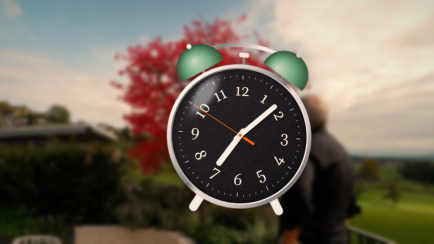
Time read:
7 h 07 min 50 s
